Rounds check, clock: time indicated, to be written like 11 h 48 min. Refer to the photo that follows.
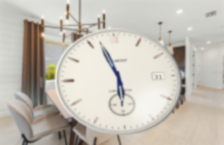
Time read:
5 h 57 min
